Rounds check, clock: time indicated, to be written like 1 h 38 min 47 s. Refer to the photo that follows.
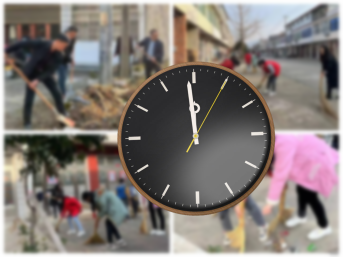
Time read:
11 h 59 min 05 s
